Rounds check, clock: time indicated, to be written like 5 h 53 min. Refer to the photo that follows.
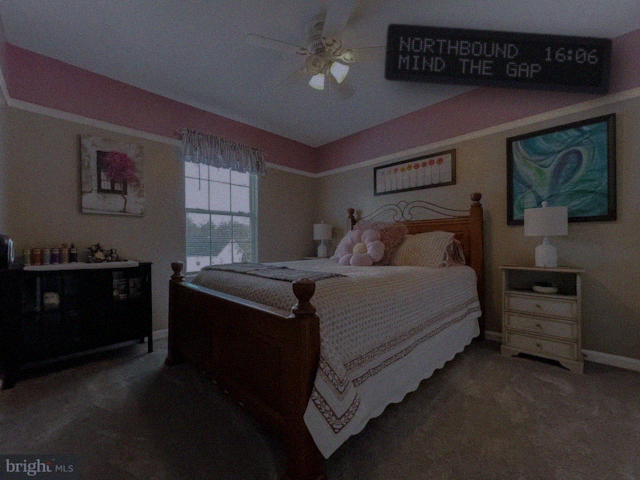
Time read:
16 h 06 min
